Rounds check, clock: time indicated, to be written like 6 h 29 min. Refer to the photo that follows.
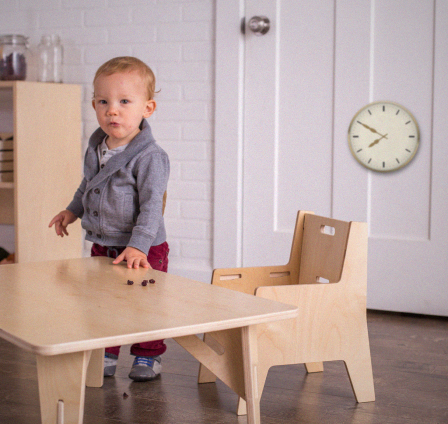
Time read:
7 h 50 min
